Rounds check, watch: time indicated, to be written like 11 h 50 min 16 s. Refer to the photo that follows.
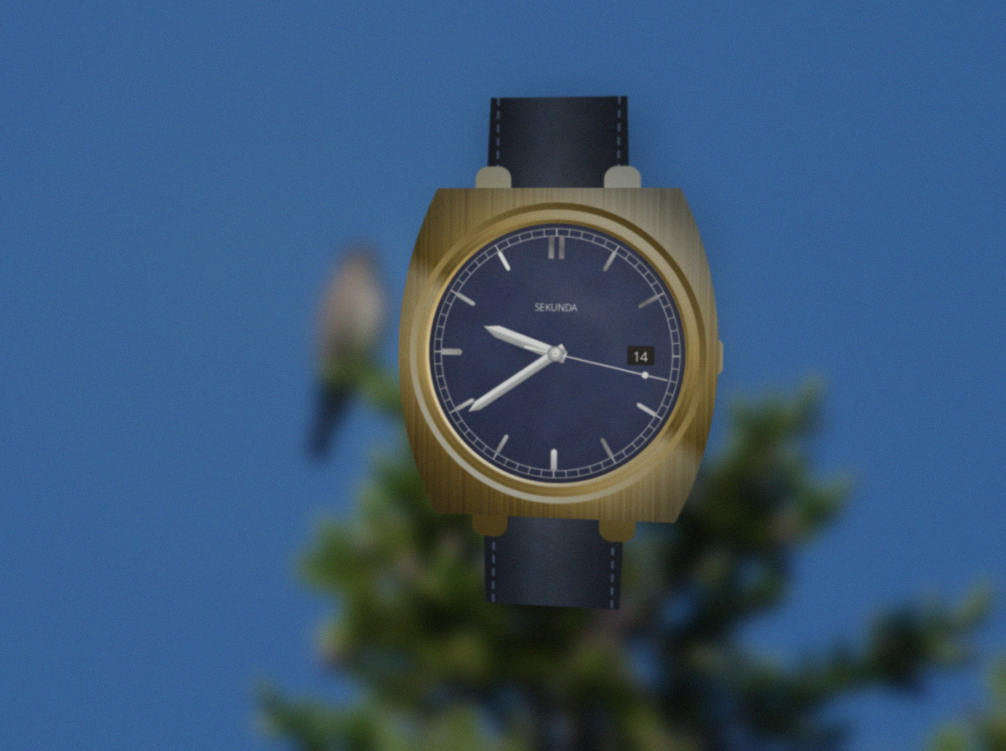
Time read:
9 h 39 min 17 s
